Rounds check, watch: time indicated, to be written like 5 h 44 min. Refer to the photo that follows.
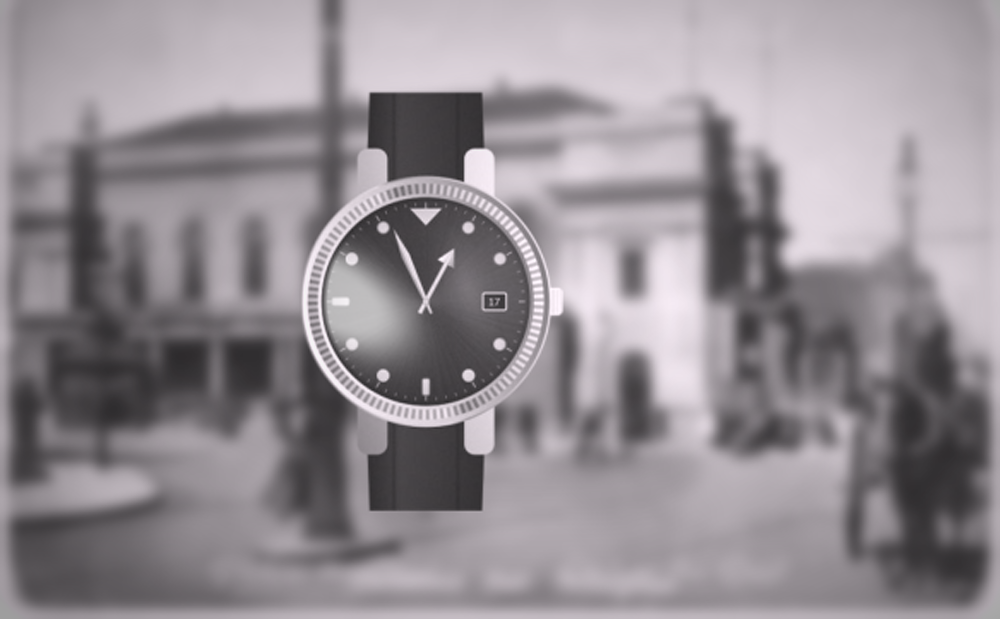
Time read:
12 h 56 min
